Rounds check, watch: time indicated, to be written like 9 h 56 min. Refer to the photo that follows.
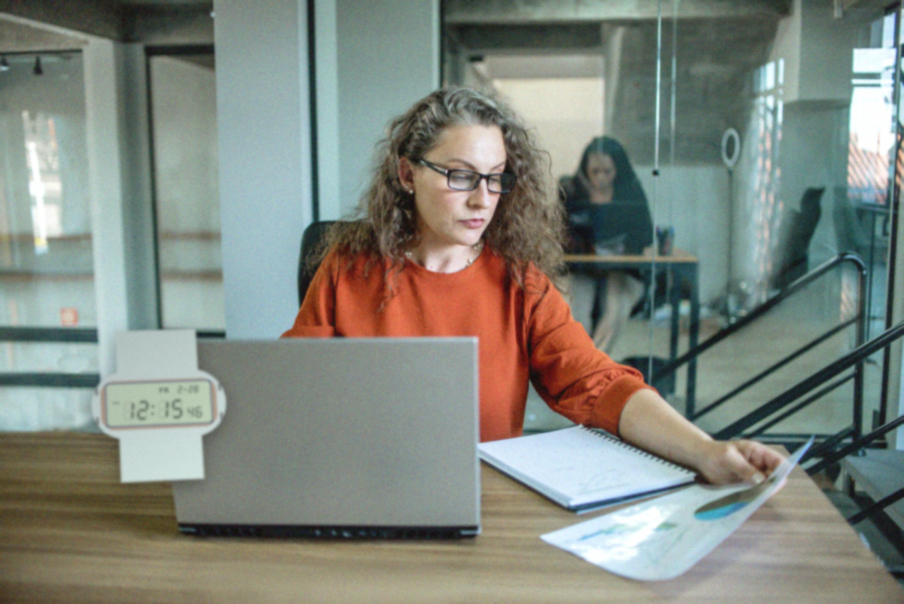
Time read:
12 h 15 min
